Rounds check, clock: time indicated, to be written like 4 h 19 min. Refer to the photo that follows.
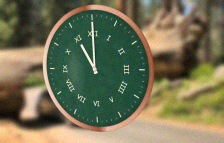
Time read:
11 h 00 min
